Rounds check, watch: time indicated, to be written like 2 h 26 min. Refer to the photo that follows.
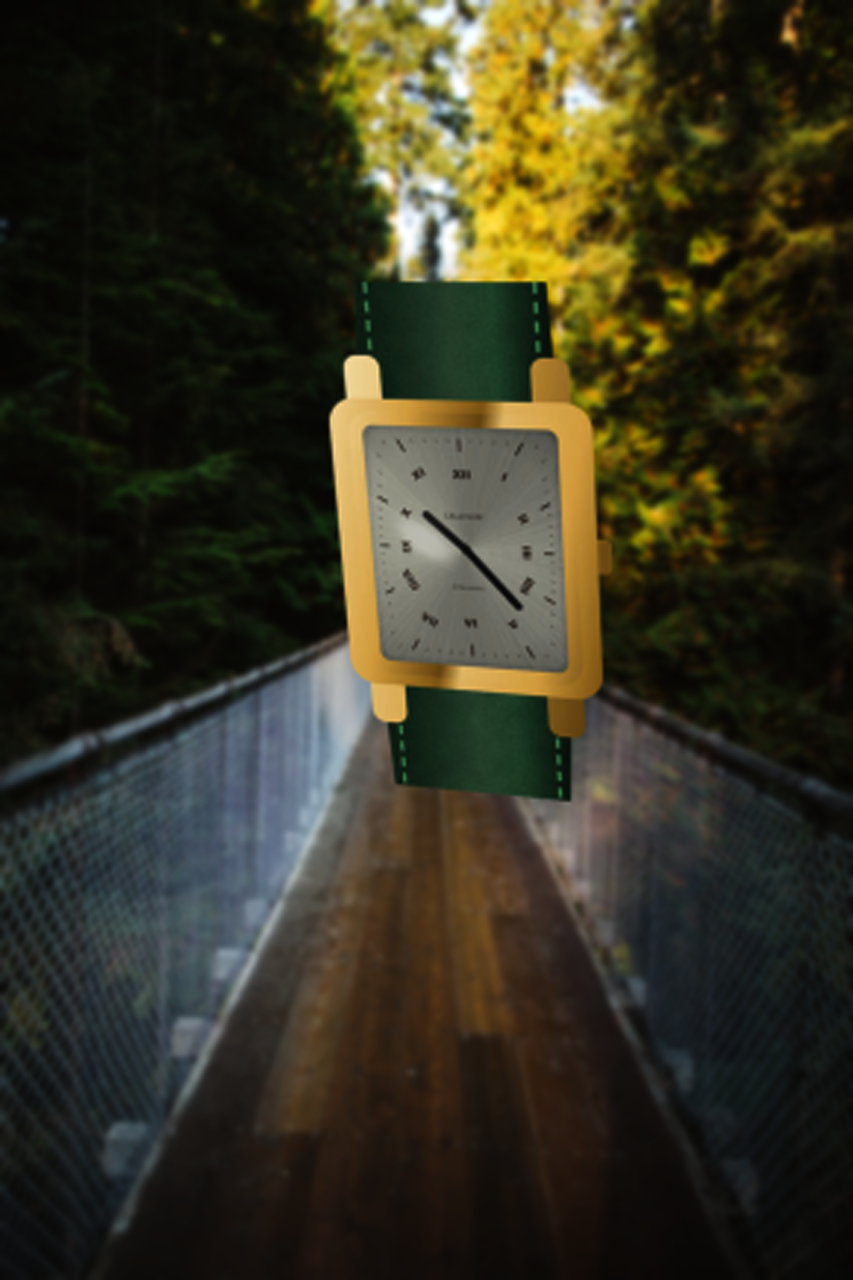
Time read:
10 h 23 min
